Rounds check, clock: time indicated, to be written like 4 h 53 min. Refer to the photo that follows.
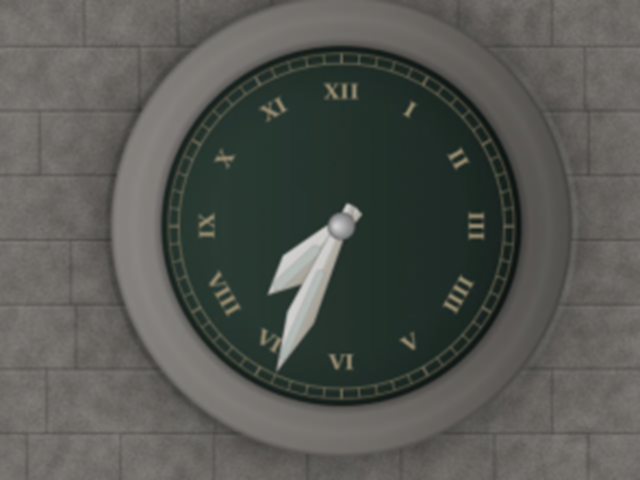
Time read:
7 h 34 min
